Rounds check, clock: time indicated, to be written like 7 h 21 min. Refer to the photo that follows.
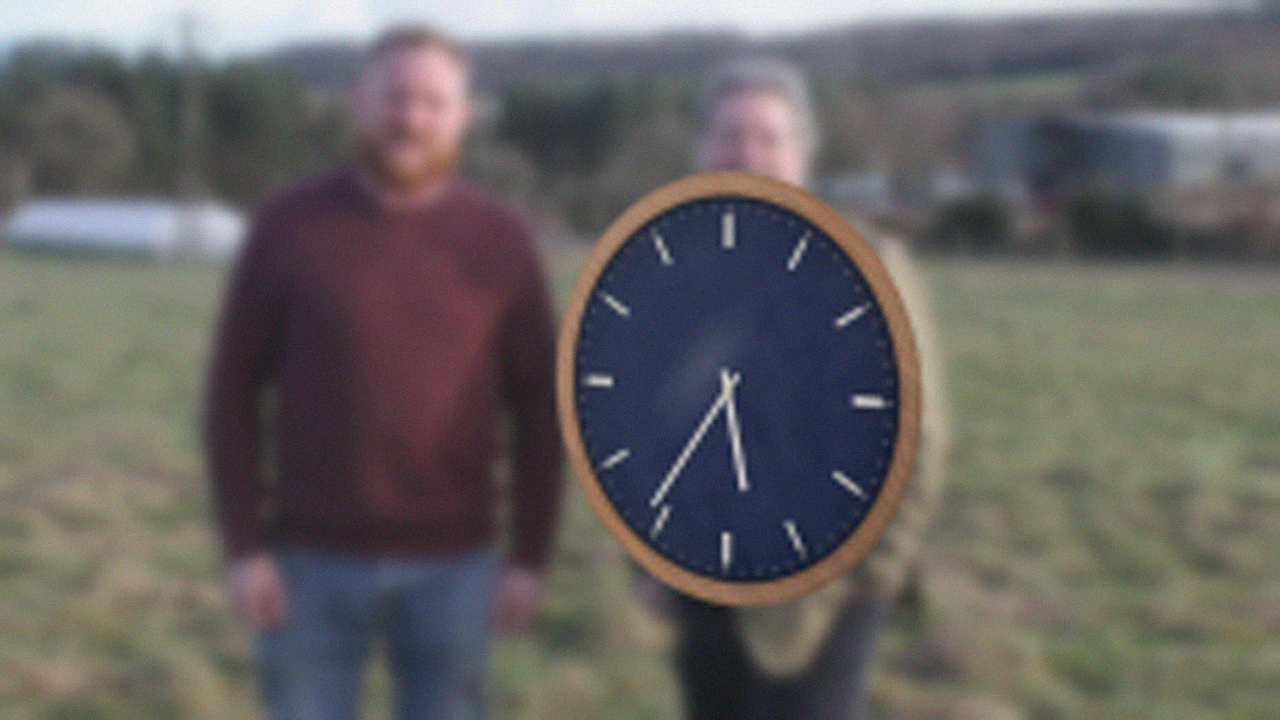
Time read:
5 h 36 min
